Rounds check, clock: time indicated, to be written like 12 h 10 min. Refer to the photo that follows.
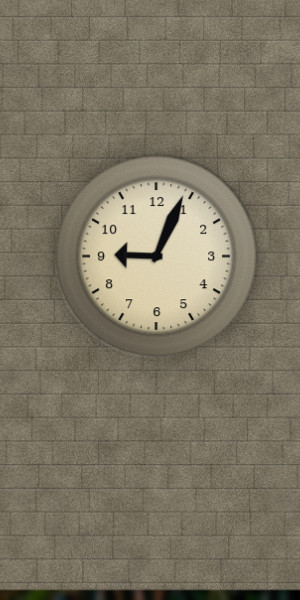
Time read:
9 h 04 min
